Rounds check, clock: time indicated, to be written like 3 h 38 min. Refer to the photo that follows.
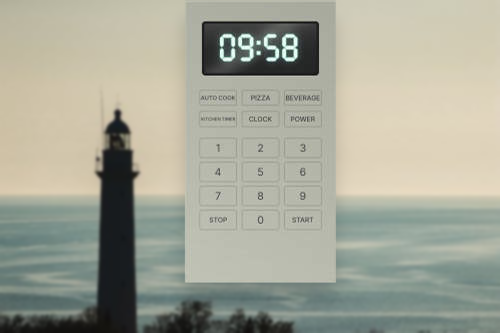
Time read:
9 h 58 min
